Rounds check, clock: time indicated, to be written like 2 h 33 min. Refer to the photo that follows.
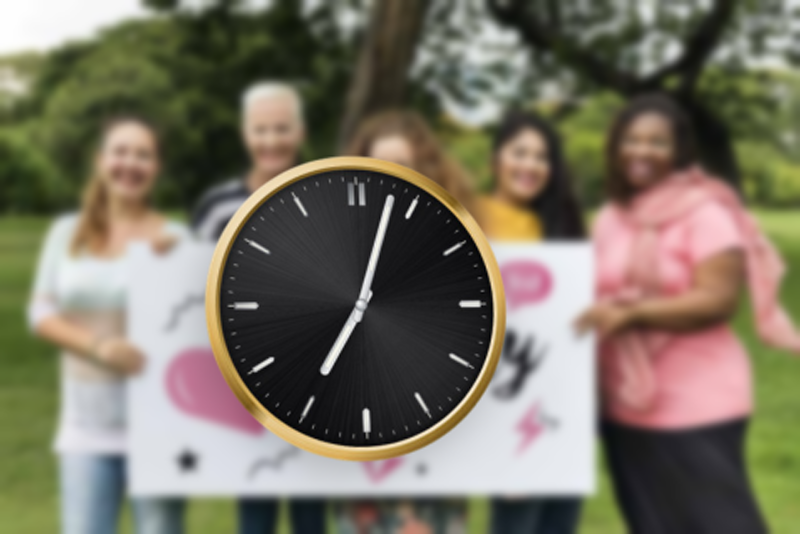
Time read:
7 h 03 min
